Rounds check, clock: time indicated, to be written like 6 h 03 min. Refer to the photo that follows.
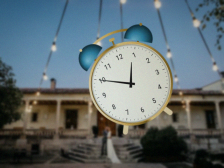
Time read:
12 h 50 min
